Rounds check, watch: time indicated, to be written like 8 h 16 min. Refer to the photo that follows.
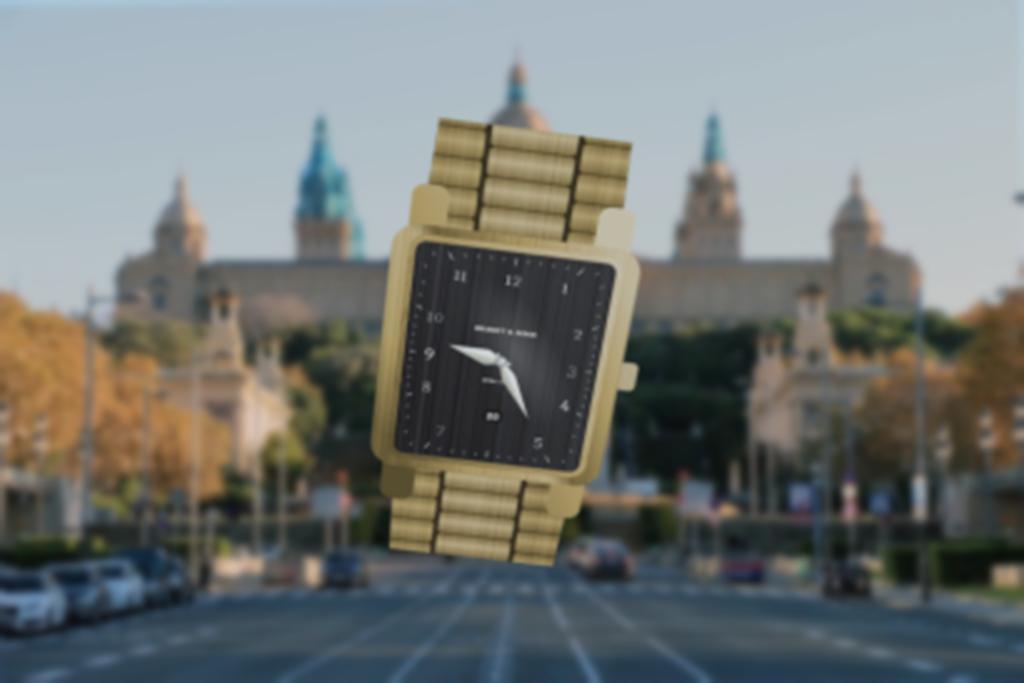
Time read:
9 h 25 min
